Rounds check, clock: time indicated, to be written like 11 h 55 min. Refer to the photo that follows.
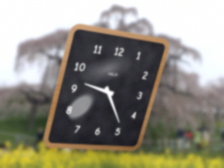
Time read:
9 h 24 min
